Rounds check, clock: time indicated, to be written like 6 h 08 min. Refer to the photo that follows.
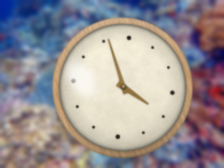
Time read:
3 h 56 min
